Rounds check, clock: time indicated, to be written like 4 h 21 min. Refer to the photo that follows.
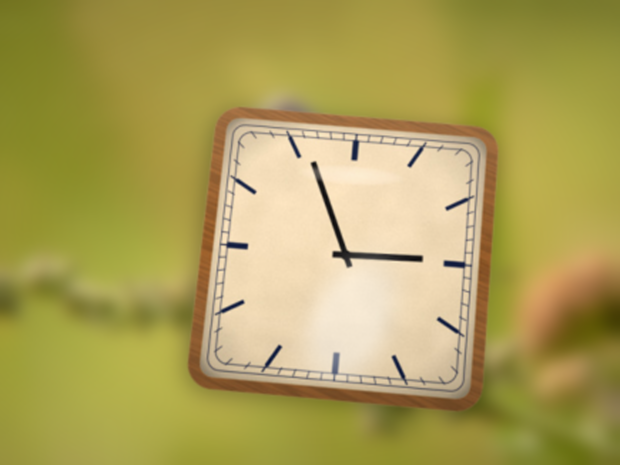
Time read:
2 h 56 min
